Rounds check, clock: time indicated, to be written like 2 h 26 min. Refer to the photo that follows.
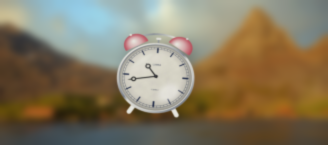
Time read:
10 h 43 min
